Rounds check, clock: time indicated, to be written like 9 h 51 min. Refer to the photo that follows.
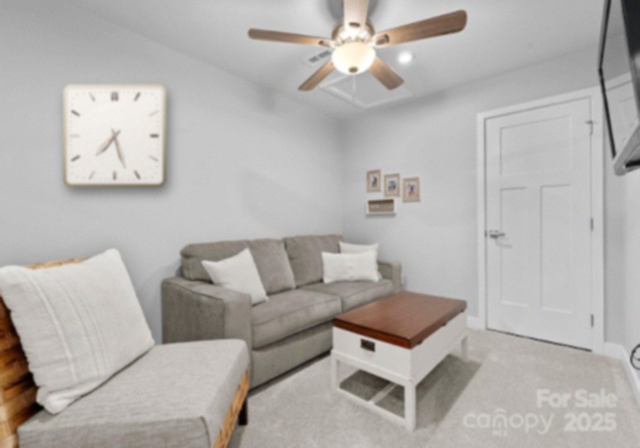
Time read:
7 h 27 min
